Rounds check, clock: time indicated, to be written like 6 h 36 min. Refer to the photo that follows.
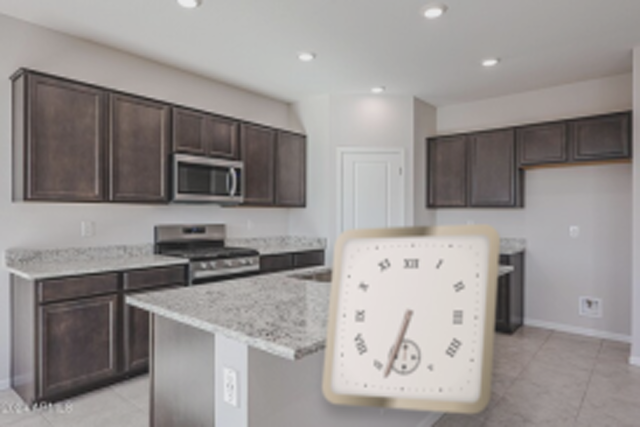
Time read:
6 h 33 min
